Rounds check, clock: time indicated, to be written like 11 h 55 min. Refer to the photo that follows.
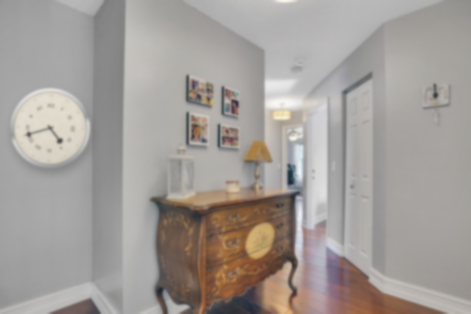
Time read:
4 h 42 min
